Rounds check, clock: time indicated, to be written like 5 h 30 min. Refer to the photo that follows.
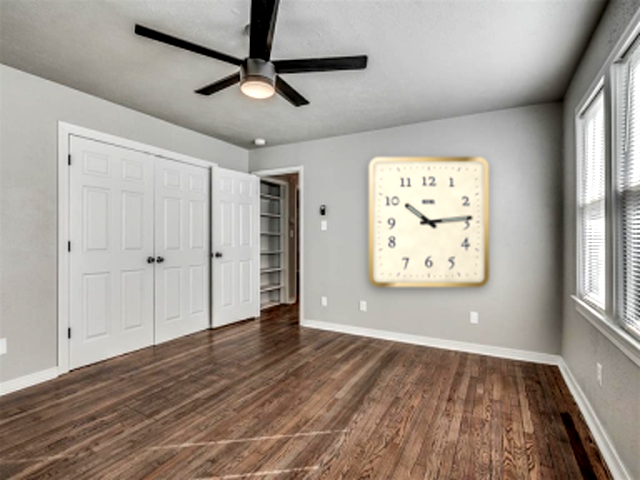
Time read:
10 h 14 min
